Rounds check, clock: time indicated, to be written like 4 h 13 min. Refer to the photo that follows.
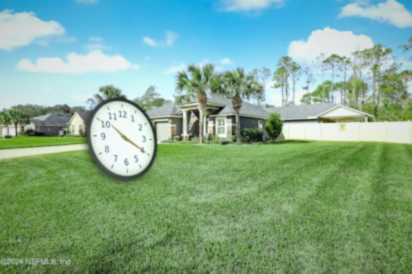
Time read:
10 h 20 min
